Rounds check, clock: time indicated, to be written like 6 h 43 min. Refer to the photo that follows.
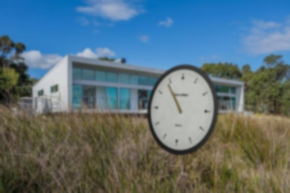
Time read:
10 h 54 min
